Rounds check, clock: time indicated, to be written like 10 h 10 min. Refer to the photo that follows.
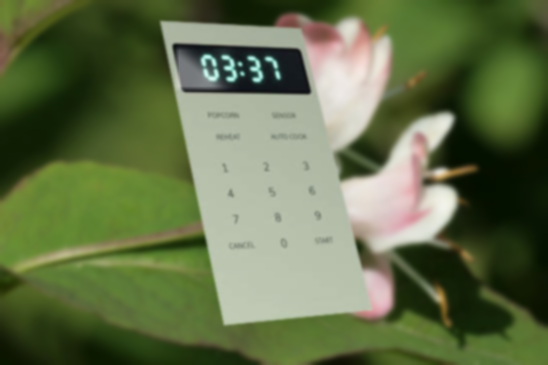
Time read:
3 h 37 min
